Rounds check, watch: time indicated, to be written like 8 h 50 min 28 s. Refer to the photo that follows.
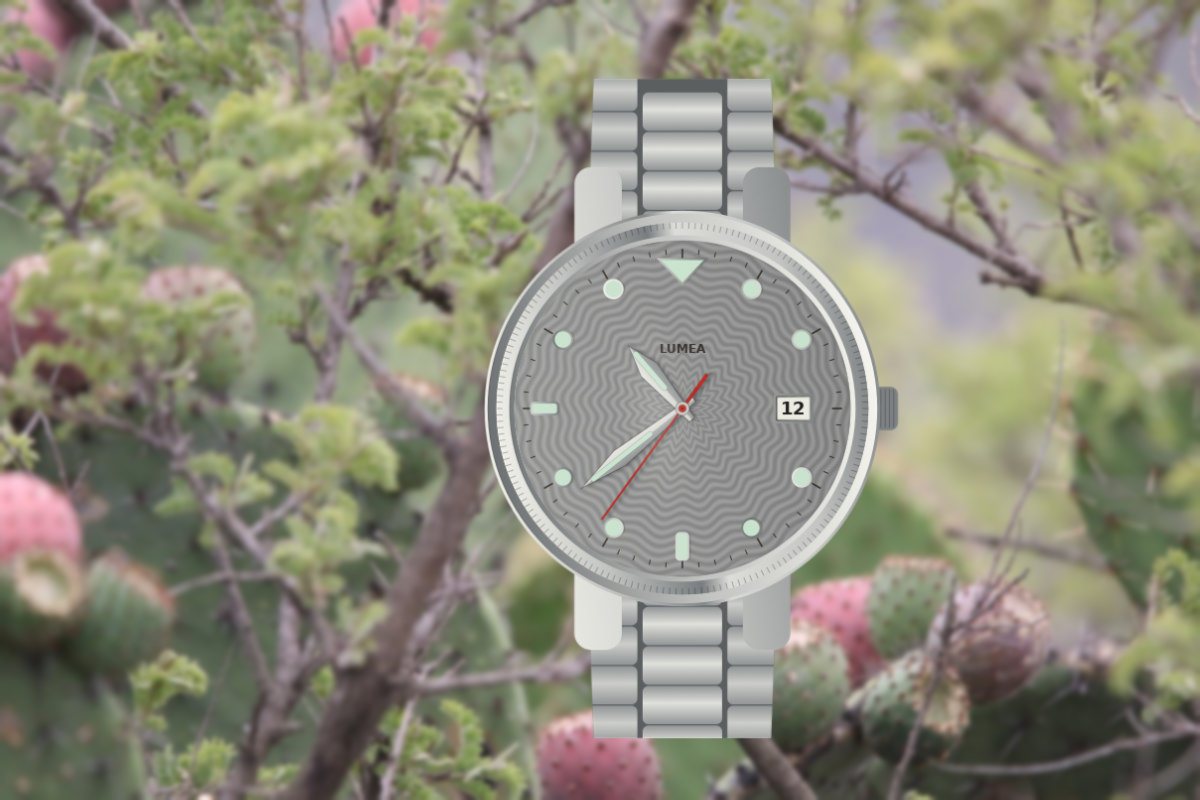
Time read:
10 h 38 min 36 s
